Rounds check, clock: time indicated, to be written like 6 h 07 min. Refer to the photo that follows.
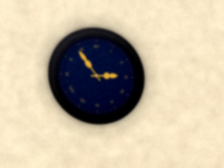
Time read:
2 h 54 min
